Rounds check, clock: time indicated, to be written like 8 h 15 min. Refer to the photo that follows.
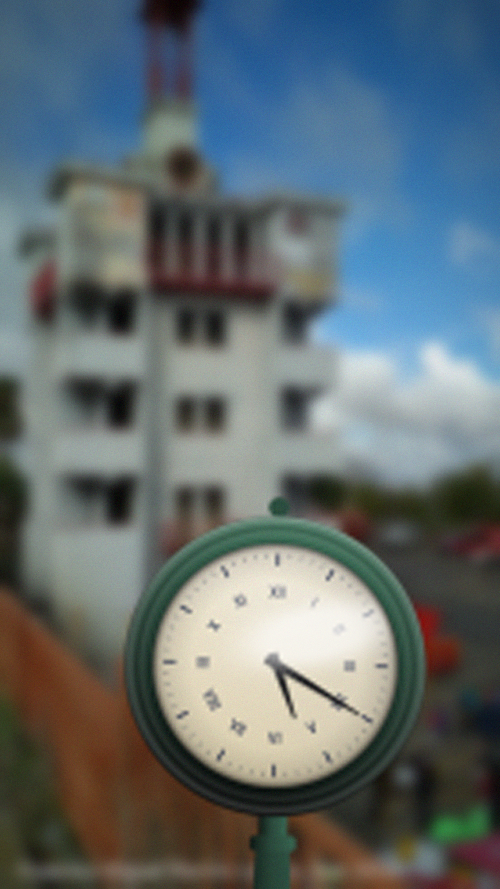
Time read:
5 h 20 min
